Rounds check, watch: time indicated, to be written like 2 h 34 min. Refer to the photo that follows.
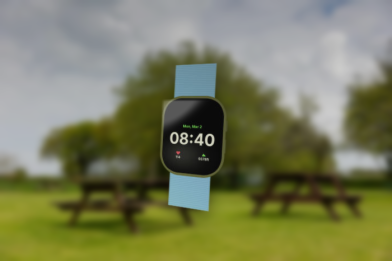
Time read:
8 h 40 min
